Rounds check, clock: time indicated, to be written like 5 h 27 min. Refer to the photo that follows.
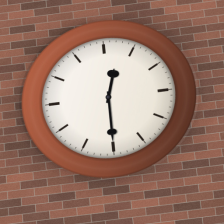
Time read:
12 h 30 min
